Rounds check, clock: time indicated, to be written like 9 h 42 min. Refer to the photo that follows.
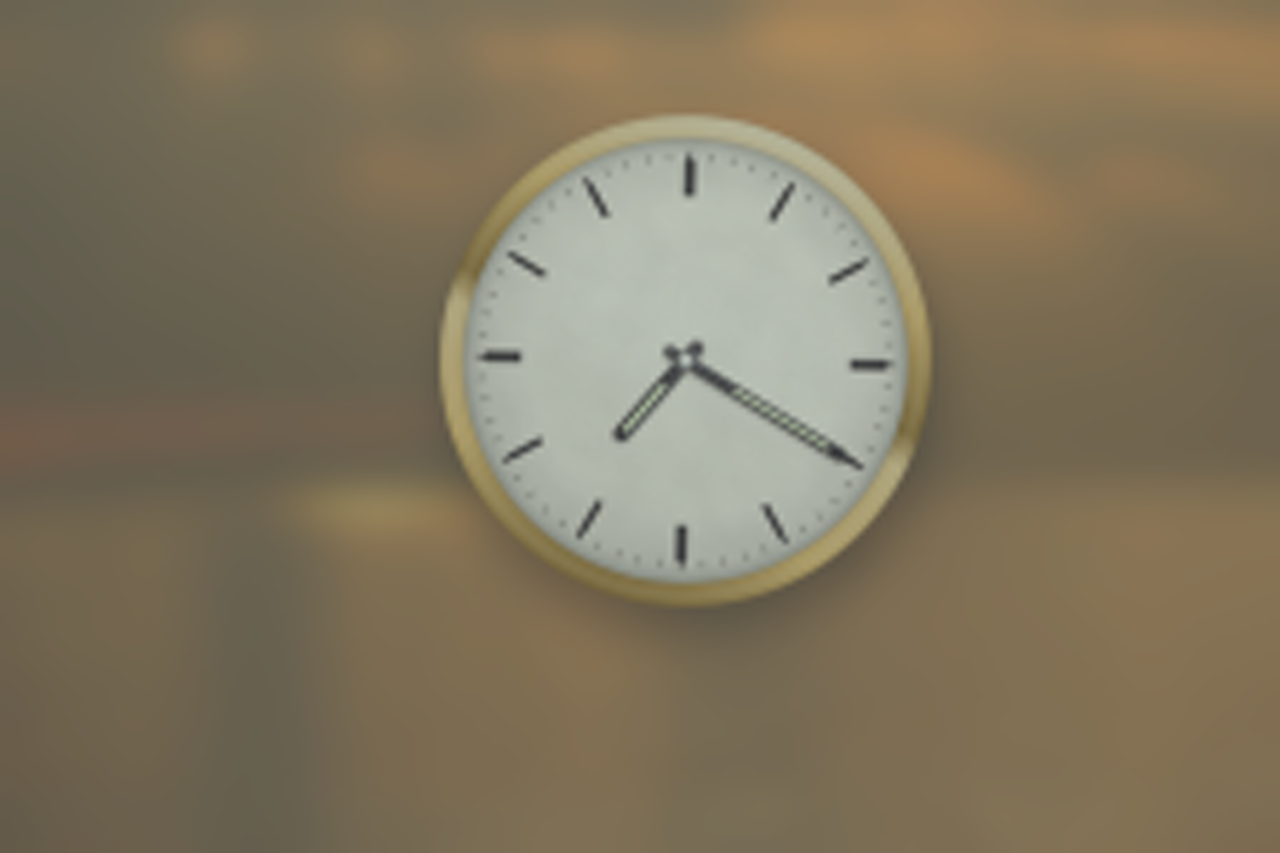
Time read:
7 h 20 min
